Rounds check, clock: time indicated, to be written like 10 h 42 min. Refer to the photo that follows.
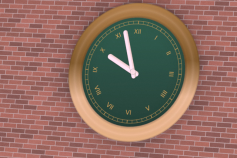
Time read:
9 h 57 min
